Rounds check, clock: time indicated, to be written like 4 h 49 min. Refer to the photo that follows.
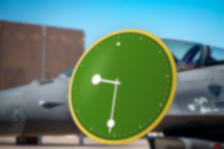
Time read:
9 h 31 min
